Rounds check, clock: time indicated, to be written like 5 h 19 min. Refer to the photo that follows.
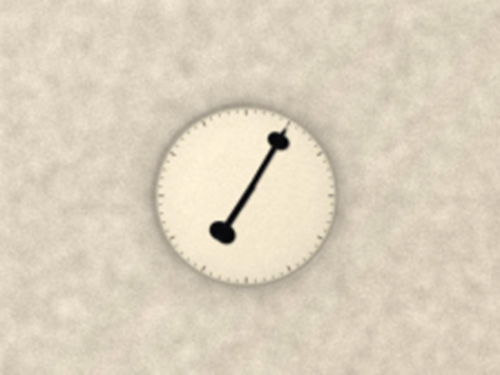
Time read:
7 h 05 min
